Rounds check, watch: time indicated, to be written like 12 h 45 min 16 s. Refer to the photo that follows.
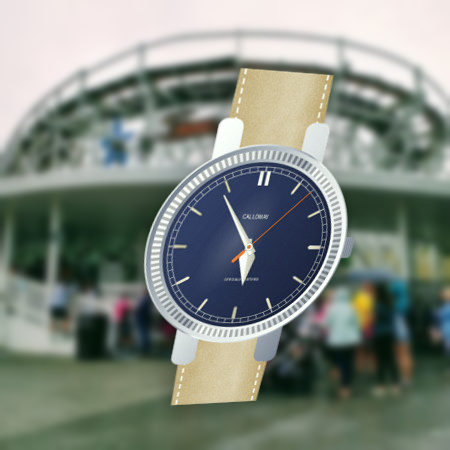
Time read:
5 h 54 min 07 s
